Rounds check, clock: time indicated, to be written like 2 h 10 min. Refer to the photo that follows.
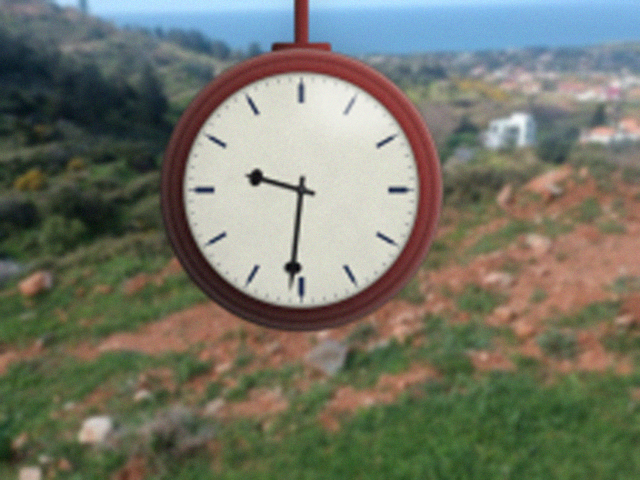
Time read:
9 h 31 min
